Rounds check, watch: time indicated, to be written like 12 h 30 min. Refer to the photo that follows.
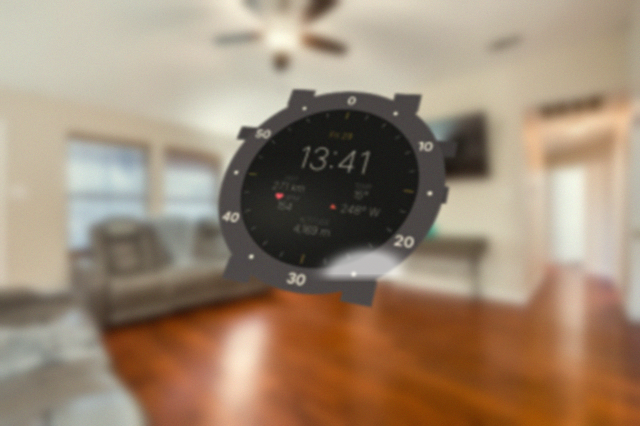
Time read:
13 h 41 min
